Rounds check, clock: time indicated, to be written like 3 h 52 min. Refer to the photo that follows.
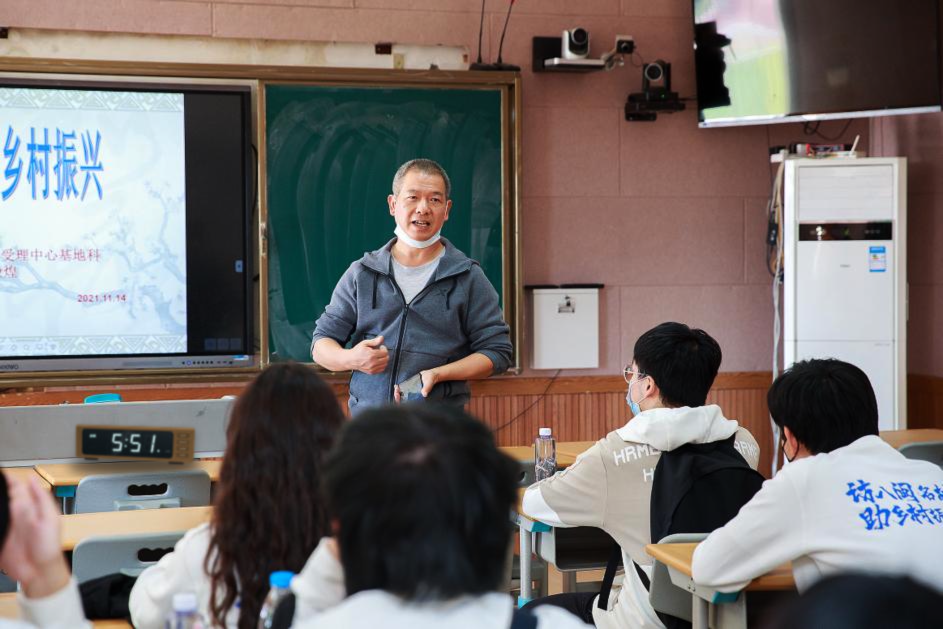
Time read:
5 h 51 min
